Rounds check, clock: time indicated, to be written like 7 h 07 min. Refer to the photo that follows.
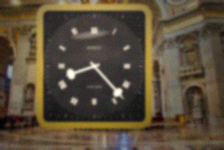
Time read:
8 h 23 min
